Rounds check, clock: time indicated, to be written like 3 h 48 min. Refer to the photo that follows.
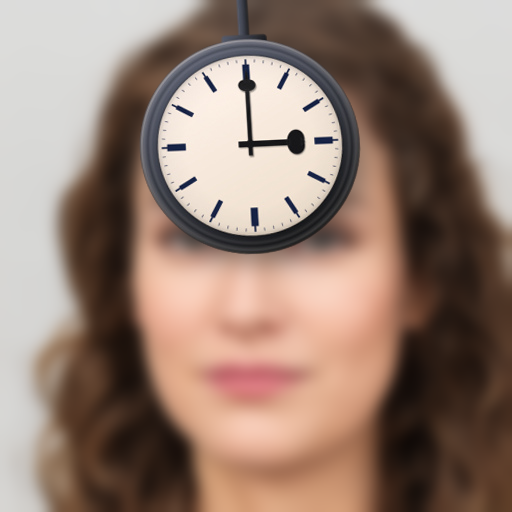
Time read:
3 h 00 min
